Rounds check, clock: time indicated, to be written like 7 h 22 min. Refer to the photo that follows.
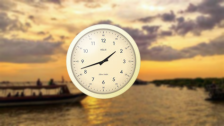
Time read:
1 h 42 min
